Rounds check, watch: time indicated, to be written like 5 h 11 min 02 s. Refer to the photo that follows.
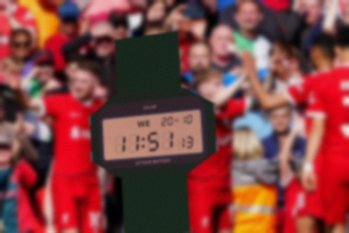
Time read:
11 h 51 min 13 s
